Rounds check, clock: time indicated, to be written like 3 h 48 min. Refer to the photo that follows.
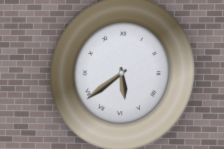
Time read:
5 h 39 min
